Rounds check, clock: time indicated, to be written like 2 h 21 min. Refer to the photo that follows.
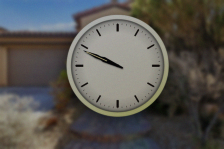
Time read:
9 h 49 min
